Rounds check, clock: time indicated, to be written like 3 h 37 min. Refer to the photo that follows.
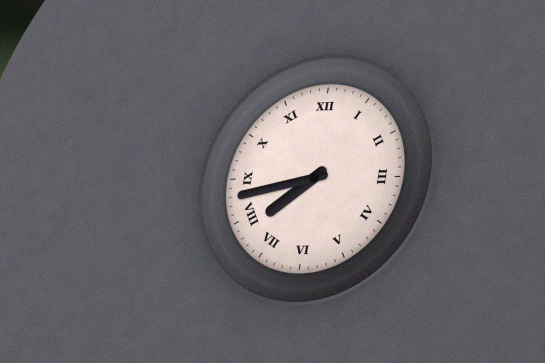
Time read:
7 h 43 min
